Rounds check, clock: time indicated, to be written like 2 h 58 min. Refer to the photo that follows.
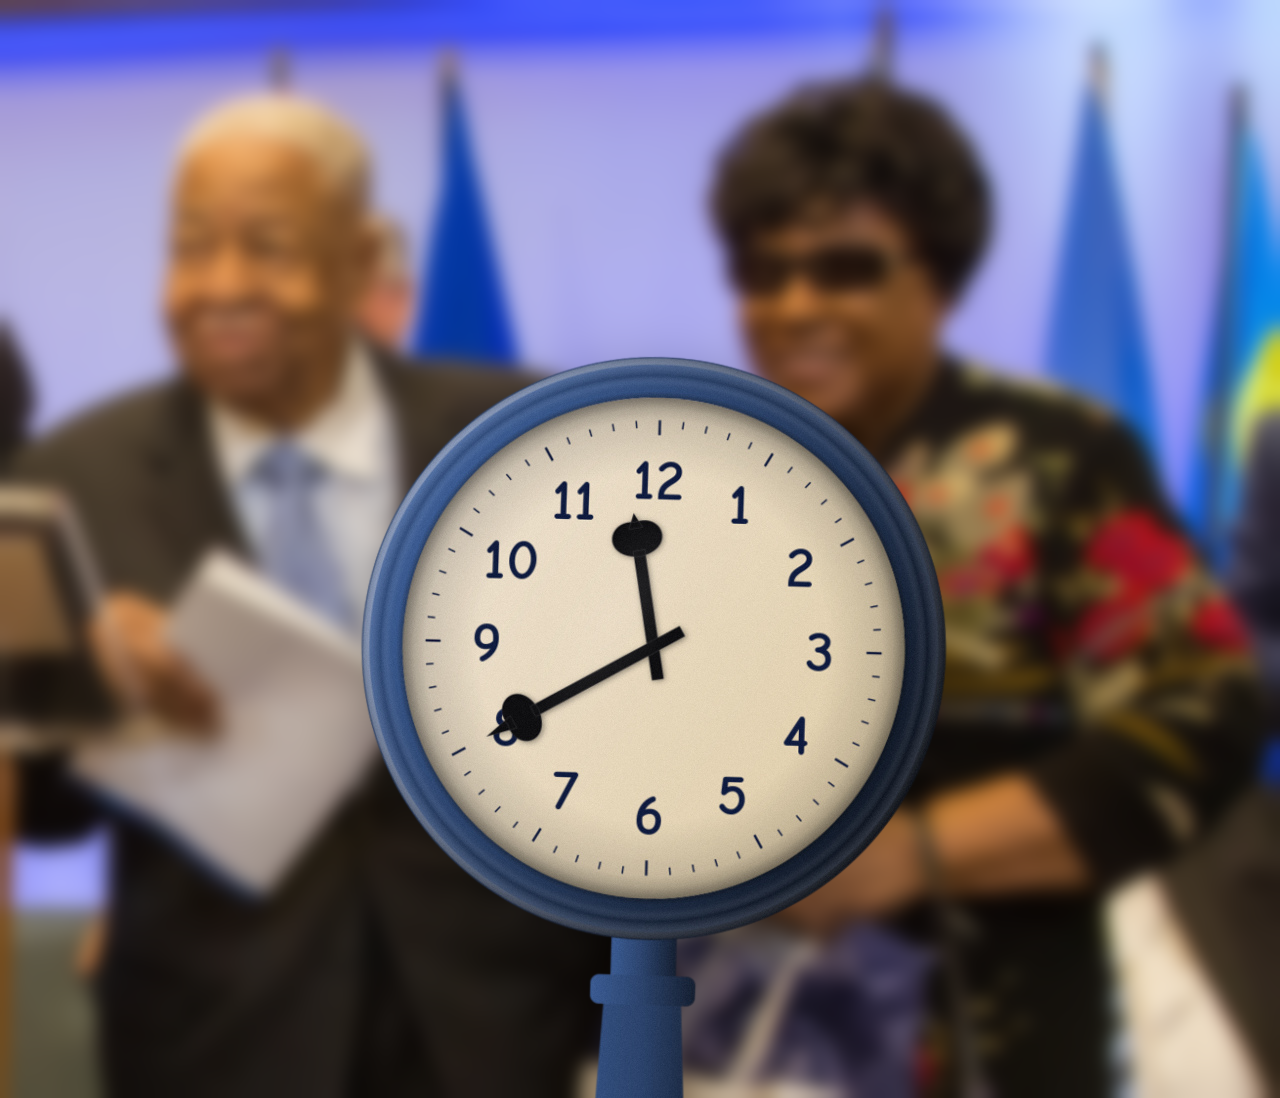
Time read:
11 h 40 min
